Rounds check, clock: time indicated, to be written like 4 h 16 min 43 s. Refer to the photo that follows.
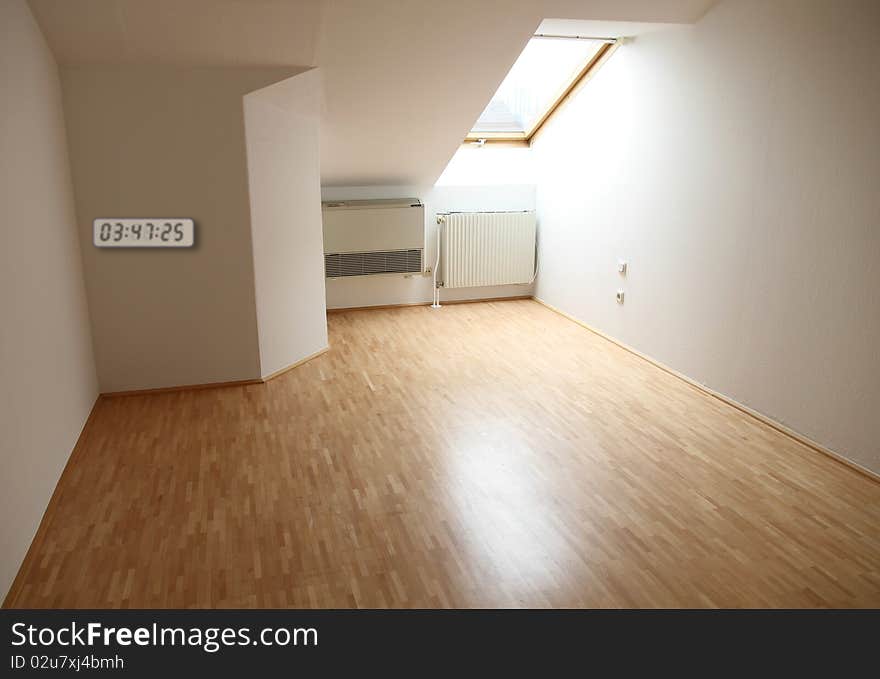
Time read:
3 h 47 min 25 s
